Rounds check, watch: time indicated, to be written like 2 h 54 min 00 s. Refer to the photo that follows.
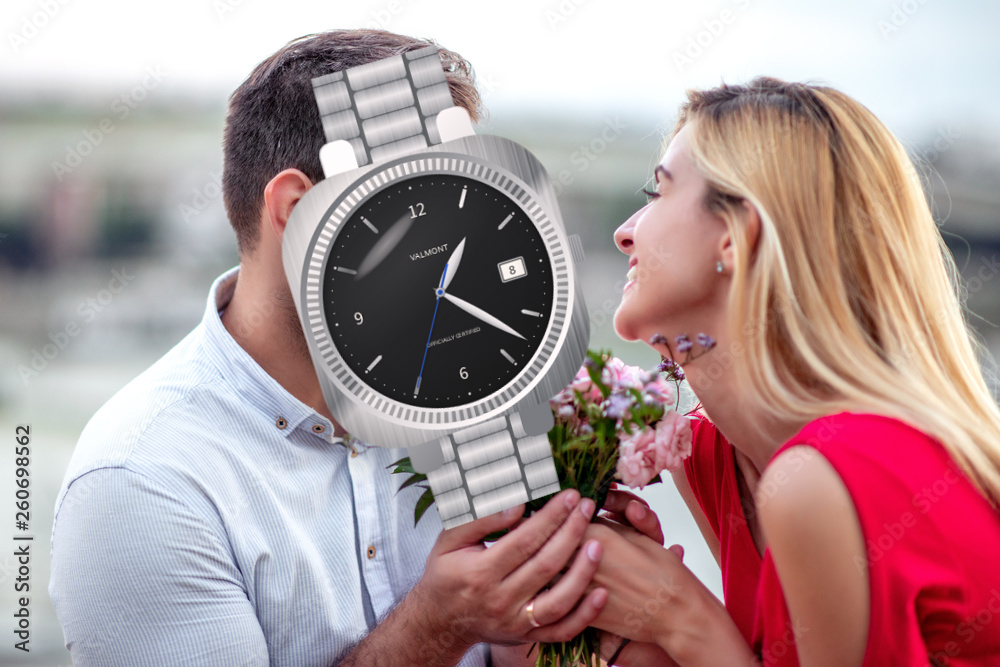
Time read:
1 h 22 min 35 s
